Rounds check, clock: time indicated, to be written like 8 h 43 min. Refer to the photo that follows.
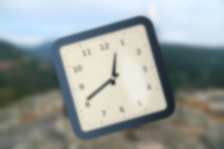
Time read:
12 h 41 min
